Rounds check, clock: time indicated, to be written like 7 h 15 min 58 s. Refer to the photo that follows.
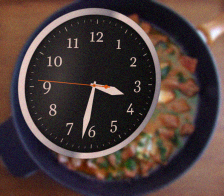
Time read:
3 h 31 min 46 s
